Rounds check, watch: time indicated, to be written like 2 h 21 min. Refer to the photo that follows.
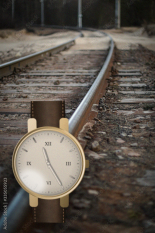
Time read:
11 h 25 min
